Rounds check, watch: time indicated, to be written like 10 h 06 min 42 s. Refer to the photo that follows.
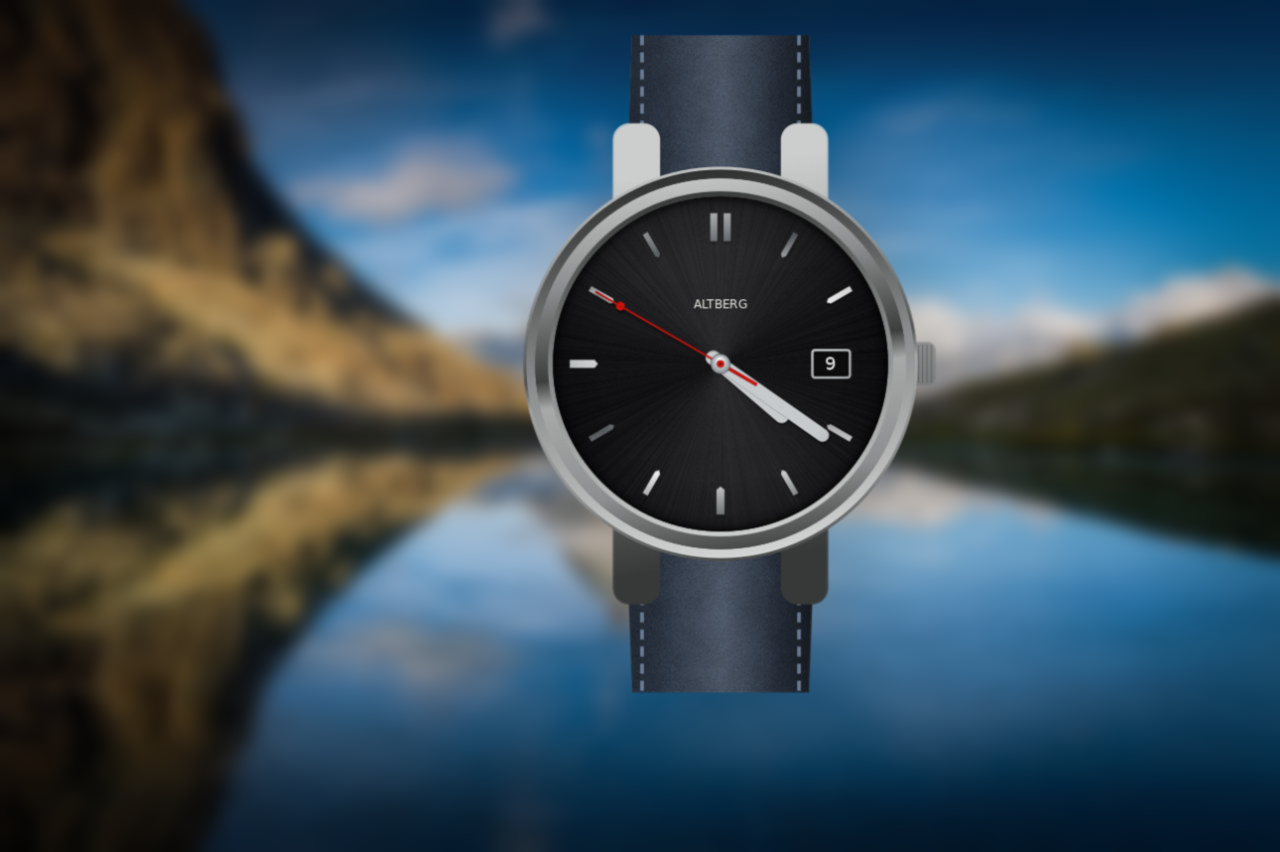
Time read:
4 h 20 min 50 s
